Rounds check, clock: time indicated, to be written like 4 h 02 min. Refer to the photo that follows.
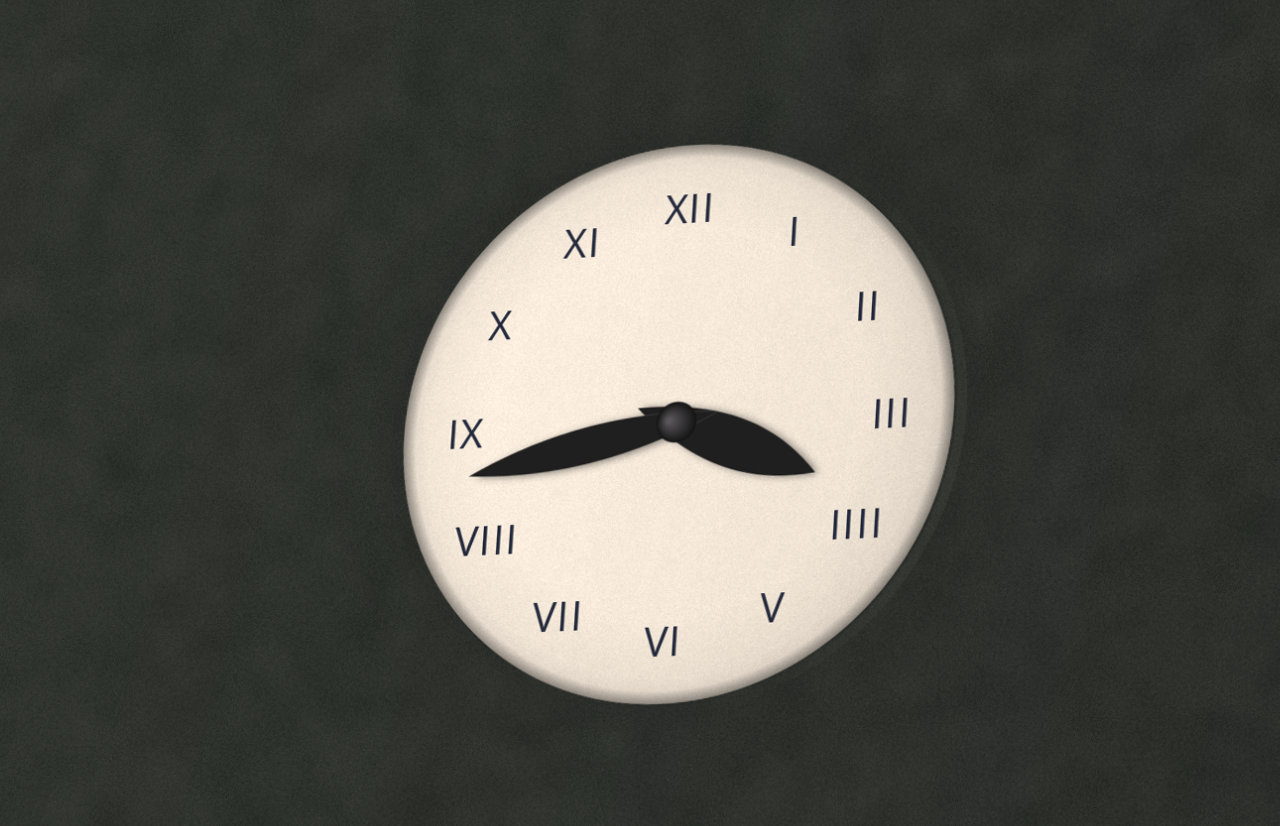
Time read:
3 h 43 min
